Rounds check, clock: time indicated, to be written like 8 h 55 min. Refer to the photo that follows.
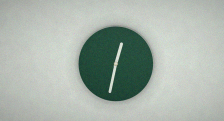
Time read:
12 h 32 min
